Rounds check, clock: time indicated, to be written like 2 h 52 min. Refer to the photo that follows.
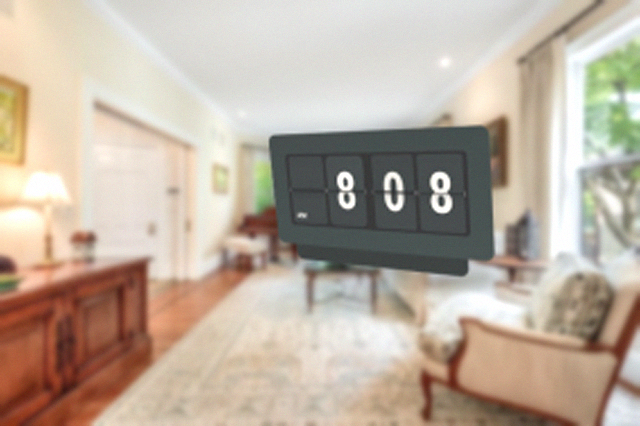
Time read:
8 h 08 min
